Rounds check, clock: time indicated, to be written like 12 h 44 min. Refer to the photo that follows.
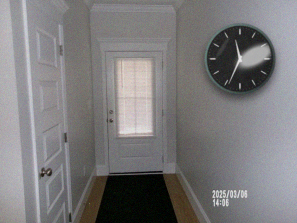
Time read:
11 h 34 min
